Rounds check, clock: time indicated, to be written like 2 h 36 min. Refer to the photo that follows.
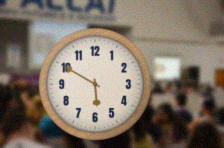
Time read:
5 h 50 min
